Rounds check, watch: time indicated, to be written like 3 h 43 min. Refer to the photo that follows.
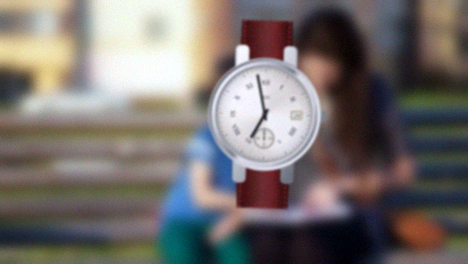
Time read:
6 h 58 min
